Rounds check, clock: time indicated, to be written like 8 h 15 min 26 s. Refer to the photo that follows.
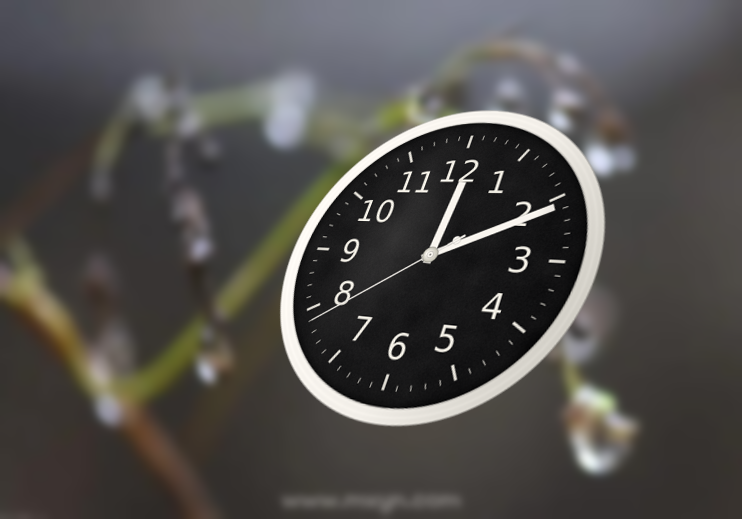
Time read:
12 h 10 min 39 s
